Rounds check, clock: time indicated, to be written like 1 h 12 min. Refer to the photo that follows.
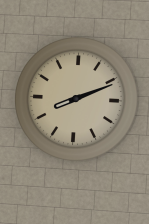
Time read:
8 h 11 min
